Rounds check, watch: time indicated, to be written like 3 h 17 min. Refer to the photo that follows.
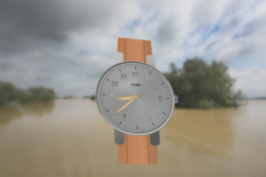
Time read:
8 h 38 min
